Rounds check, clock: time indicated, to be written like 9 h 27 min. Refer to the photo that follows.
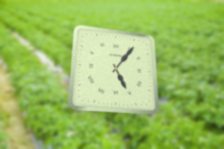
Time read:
5 h 06 min
